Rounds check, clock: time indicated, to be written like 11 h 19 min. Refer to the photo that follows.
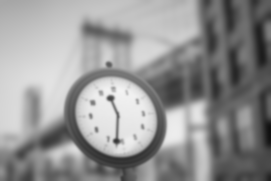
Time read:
11 h 32 min
